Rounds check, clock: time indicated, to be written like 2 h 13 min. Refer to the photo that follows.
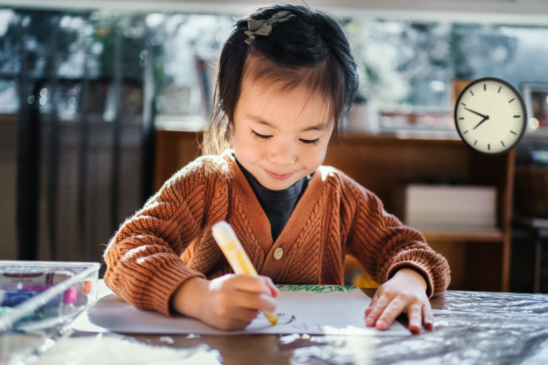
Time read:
7 h 49 min
